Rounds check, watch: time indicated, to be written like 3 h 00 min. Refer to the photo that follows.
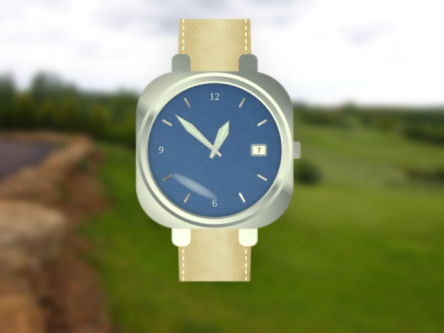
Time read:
12 h 52 min
